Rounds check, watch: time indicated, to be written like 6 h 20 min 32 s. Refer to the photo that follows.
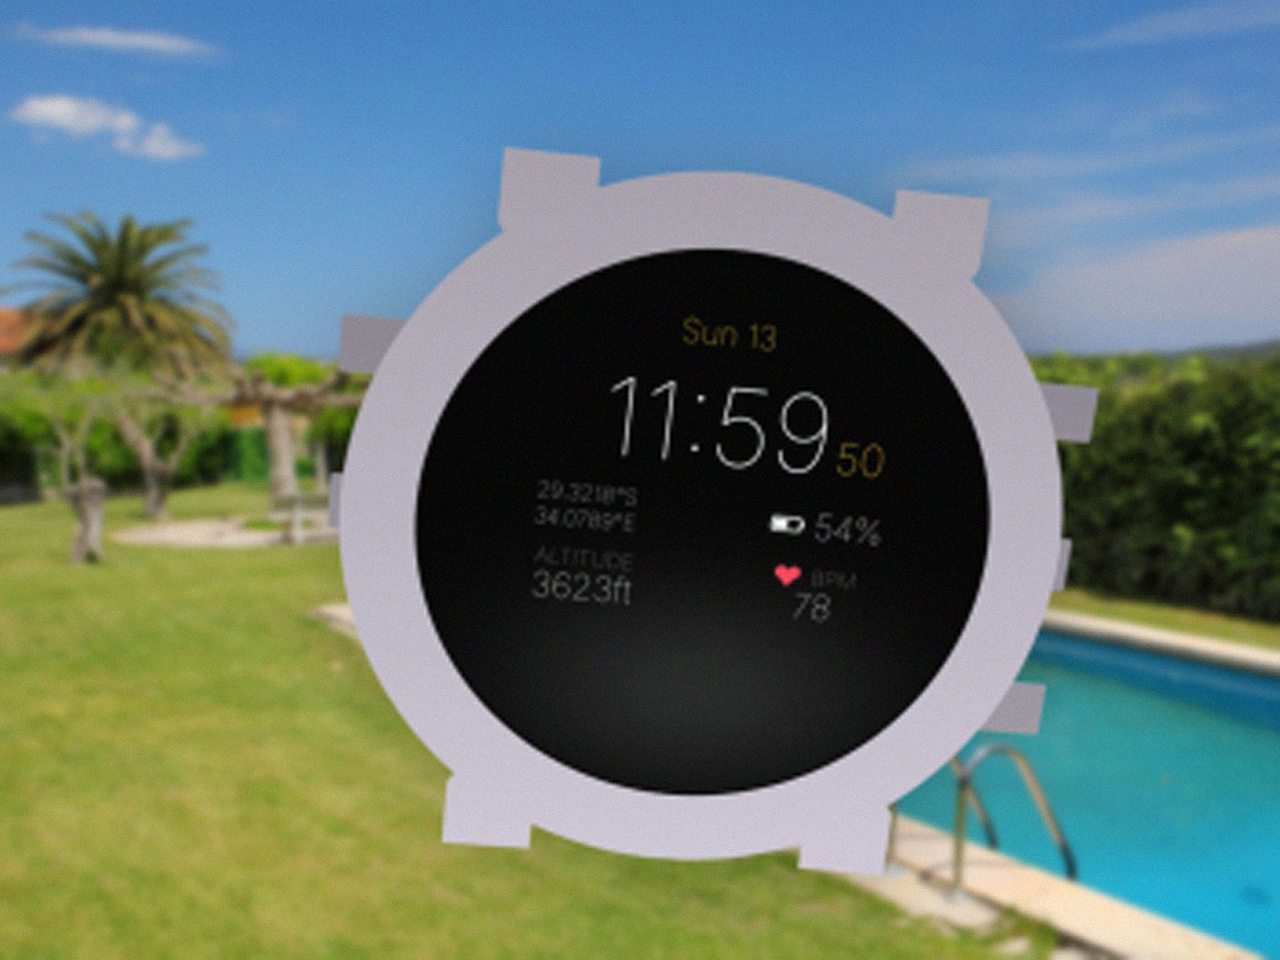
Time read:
11 h 59 min 50 s
